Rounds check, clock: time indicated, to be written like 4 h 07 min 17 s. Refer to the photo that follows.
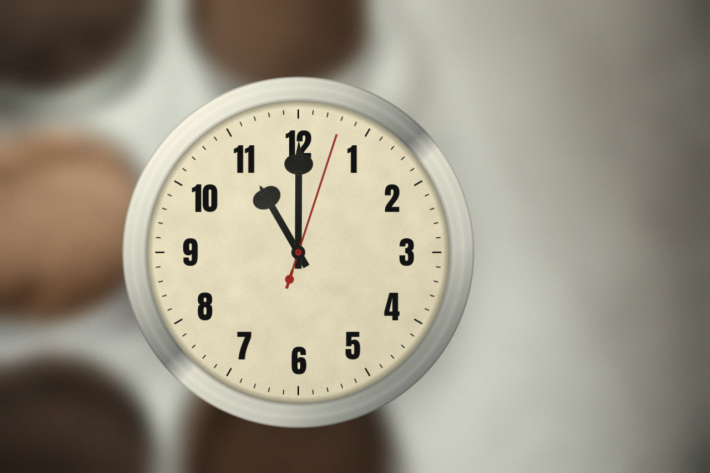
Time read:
11 h 00 min 03 s
